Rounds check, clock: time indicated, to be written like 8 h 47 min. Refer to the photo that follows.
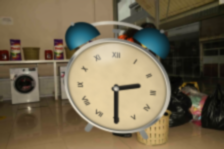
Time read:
2 h 30 min
